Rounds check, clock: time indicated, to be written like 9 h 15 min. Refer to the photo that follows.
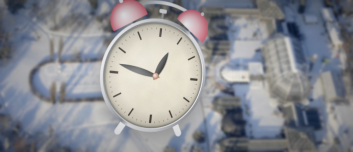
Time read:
12 h 47 min
